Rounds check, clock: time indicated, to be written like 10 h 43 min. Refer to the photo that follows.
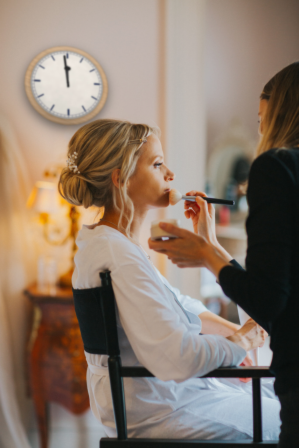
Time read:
11 h 59 min
